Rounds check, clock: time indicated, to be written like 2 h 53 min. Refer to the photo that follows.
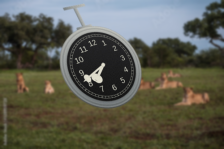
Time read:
7 h 42 min
